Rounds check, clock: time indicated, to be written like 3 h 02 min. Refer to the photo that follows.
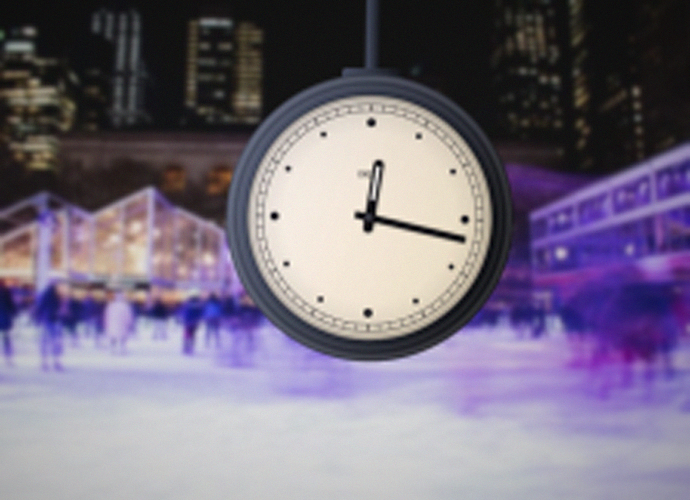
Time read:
12 h 17 min
